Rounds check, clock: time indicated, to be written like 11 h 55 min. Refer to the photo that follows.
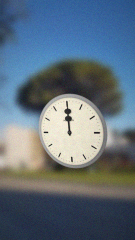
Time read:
12 h 00 min
